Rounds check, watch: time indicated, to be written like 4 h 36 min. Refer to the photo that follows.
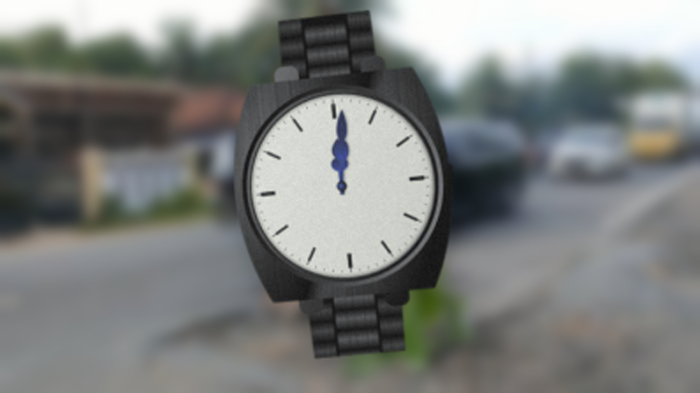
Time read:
12 h 01 min
